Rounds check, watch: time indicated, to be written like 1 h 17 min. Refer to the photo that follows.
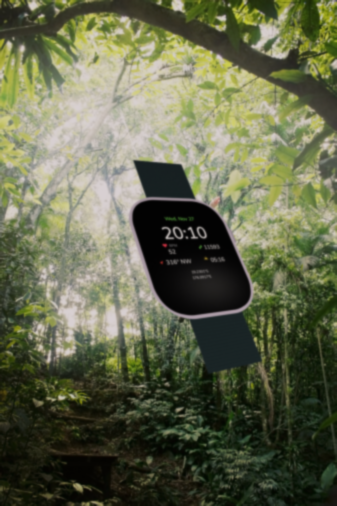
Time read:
20 h 10 min
